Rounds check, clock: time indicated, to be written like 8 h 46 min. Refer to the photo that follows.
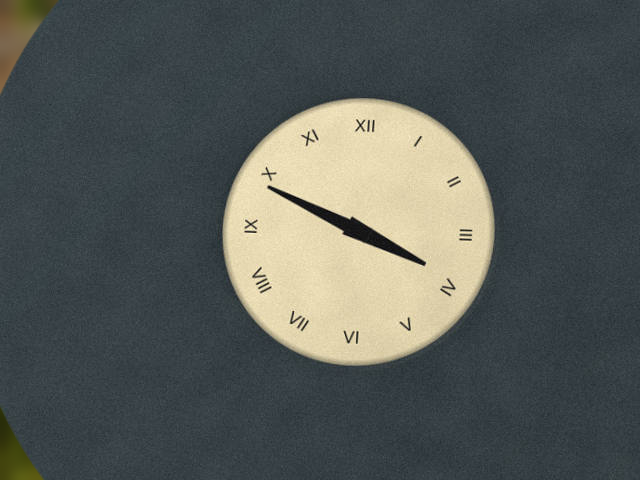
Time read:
3 h 49 min
